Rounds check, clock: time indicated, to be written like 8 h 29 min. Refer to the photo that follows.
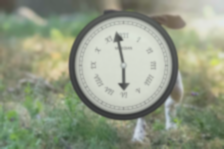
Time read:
5 h 58 min
